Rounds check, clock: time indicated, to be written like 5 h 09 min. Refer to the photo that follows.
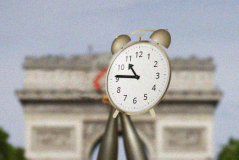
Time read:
10 h 46 min
